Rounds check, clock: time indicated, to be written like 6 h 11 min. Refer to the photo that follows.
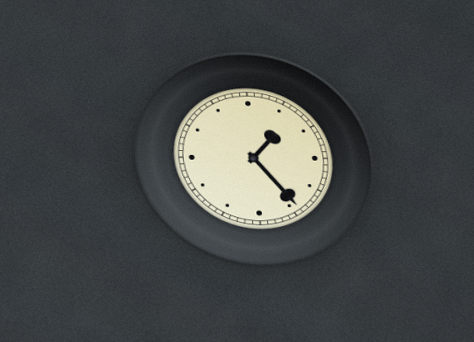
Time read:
1 h 24 min
